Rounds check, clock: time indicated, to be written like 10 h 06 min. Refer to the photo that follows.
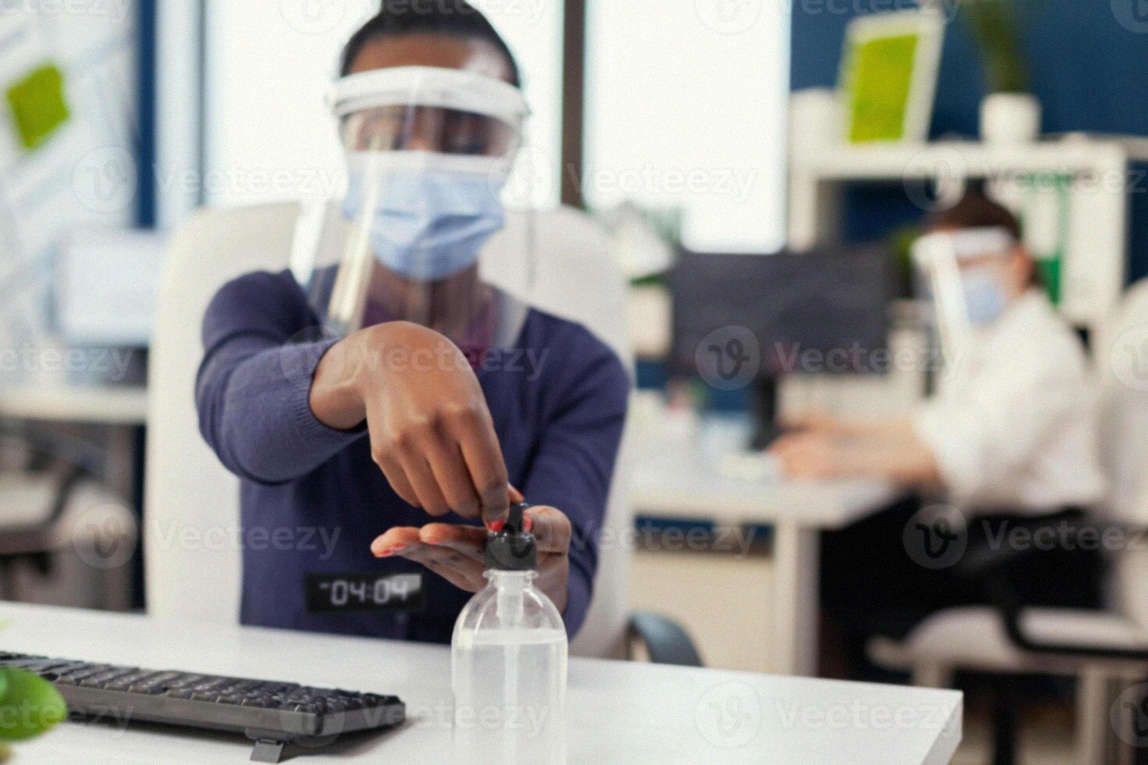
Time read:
4 h 04 min
